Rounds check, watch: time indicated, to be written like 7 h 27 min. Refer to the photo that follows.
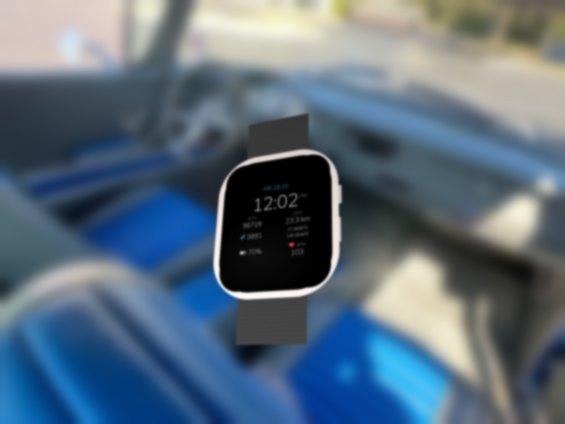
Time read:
12 h 02 min
